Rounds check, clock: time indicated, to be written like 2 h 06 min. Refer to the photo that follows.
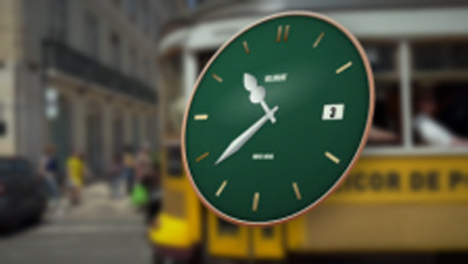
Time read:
10 h 38 min
